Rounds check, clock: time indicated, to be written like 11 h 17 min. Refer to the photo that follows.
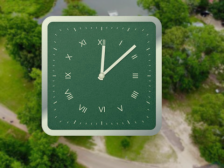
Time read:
12 h 08 min
